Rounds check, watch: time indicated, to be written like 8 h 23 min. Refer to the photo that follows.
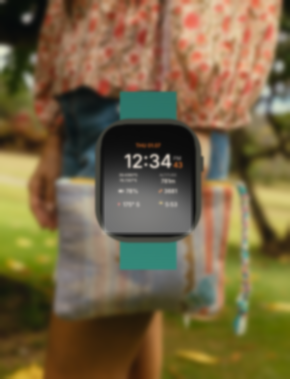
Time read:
12 h 34 min
